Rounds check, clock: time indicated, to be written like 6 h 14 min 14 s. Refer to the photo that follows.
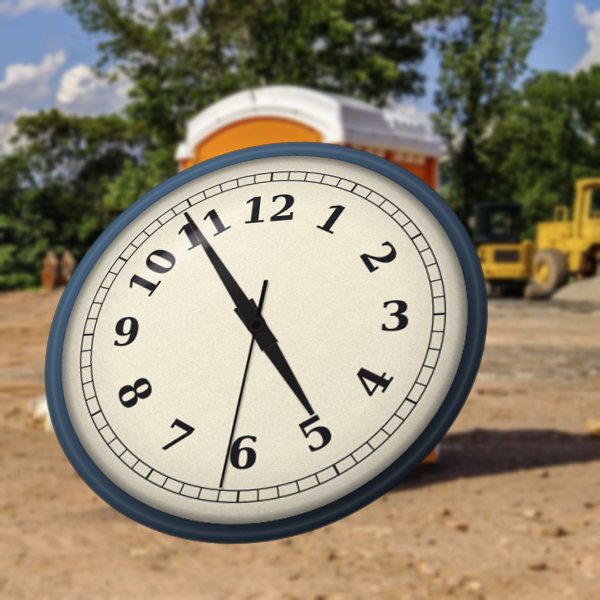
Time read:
4 h 54 min 31 s
